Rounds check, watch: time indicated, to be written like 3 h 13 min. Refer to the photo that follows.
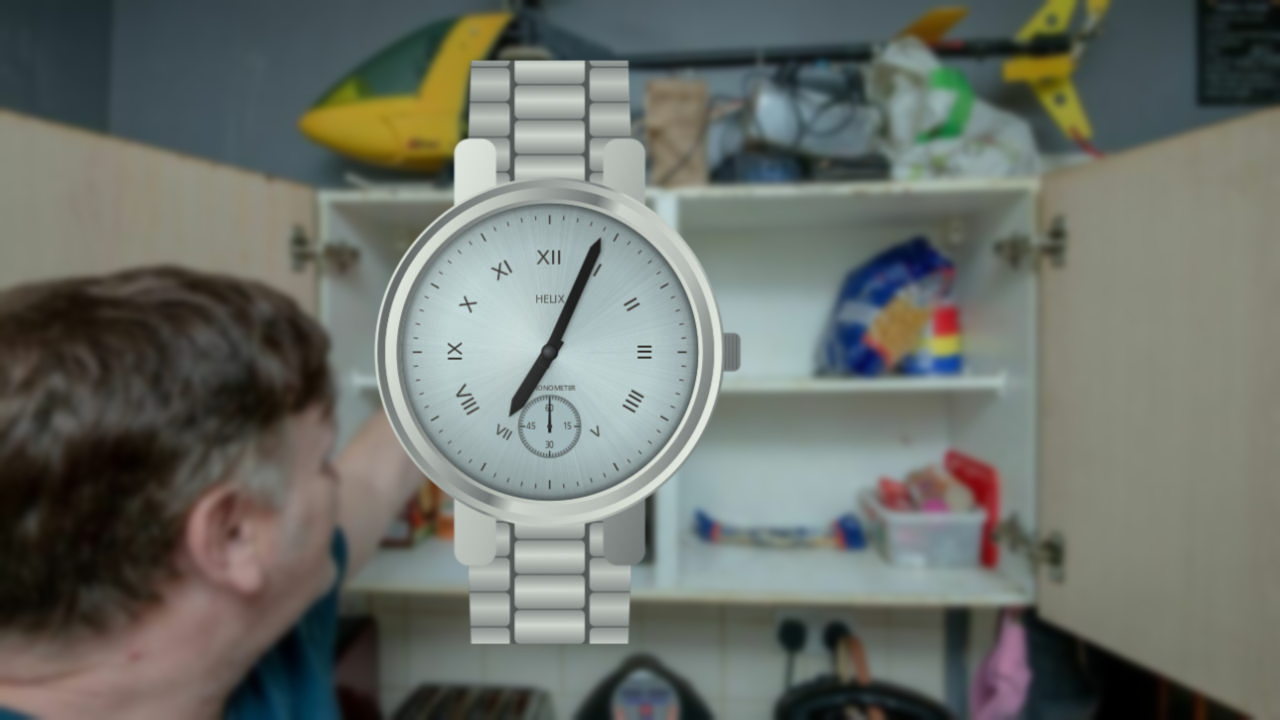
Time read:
7 h 04 min
